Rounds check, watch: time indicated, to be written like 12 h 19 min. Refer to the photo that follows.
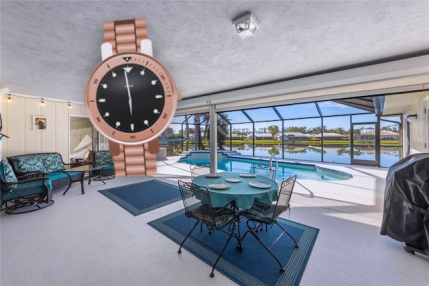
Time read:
5 h 59 min
